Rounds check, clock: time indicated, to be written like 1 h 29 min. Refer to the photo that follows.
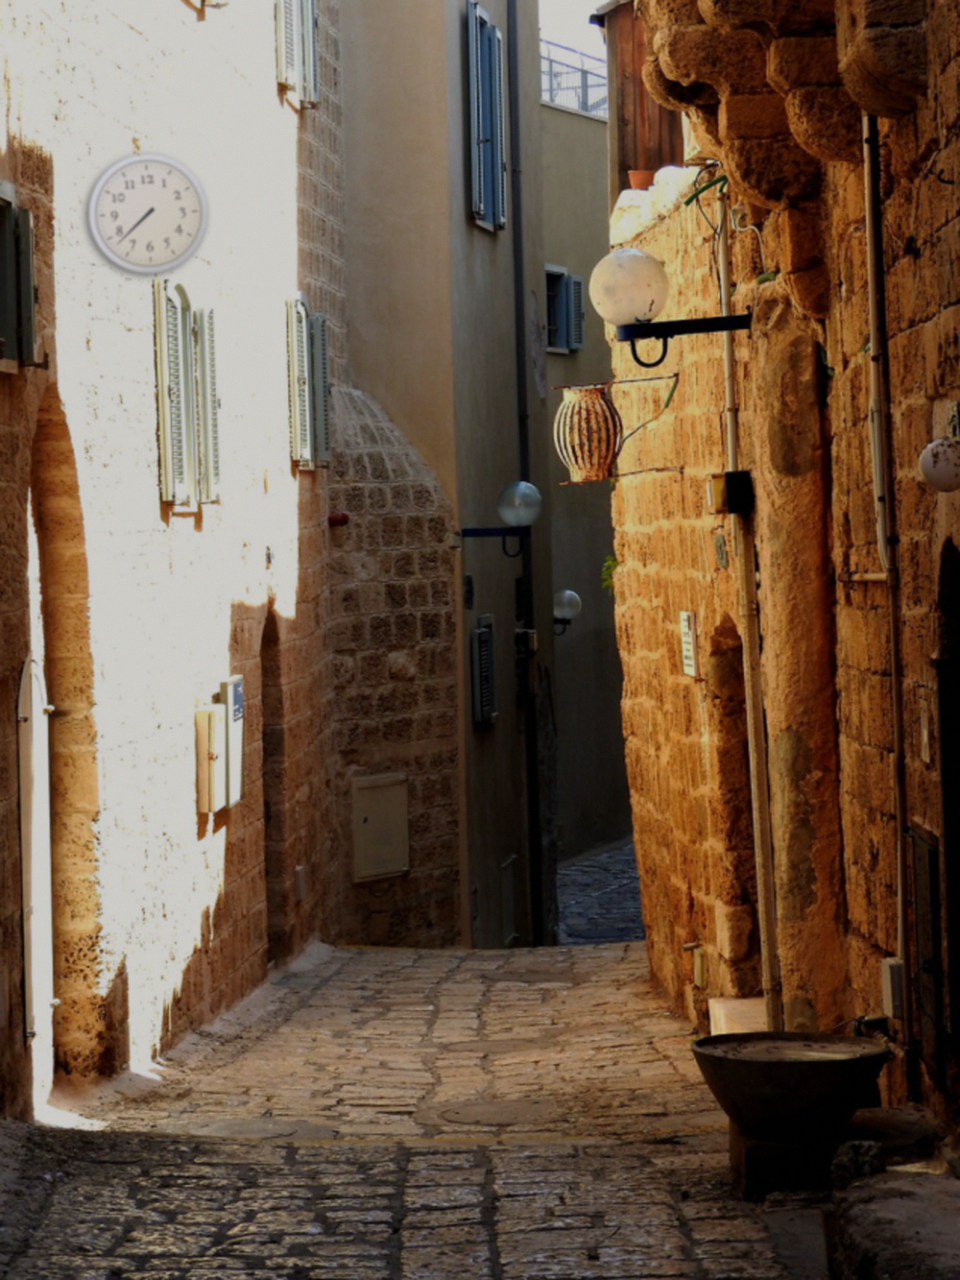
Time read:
7 h 38 min
